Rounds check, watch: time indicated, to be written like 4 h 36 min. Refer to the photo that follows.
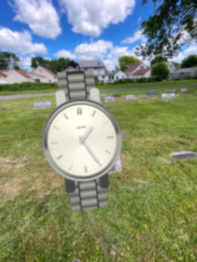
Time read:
1 h 25 min
